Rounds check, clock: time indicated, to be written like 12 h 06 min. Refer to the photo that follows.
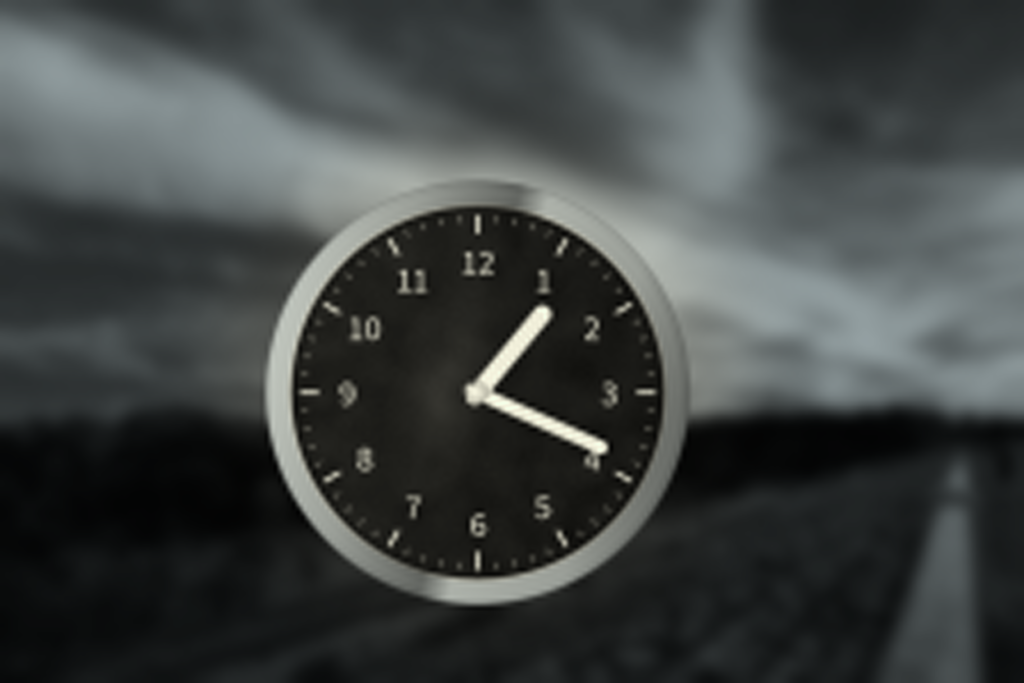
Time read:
1 h 19 min
